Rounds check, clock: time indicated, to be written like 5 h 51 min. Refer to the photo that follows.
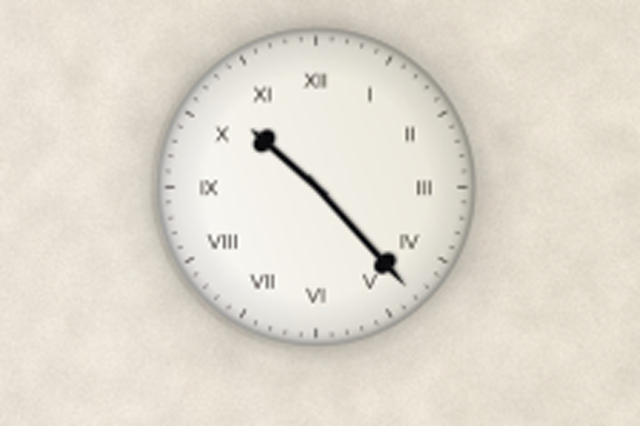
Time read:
10 h 23 min
